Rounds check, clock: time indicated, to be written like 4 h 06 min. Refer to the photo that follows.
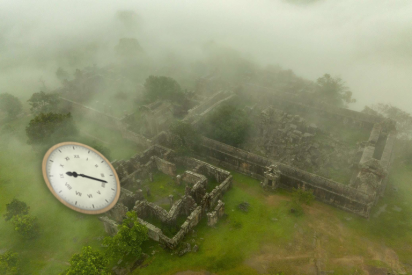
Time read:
9 h 18 min
